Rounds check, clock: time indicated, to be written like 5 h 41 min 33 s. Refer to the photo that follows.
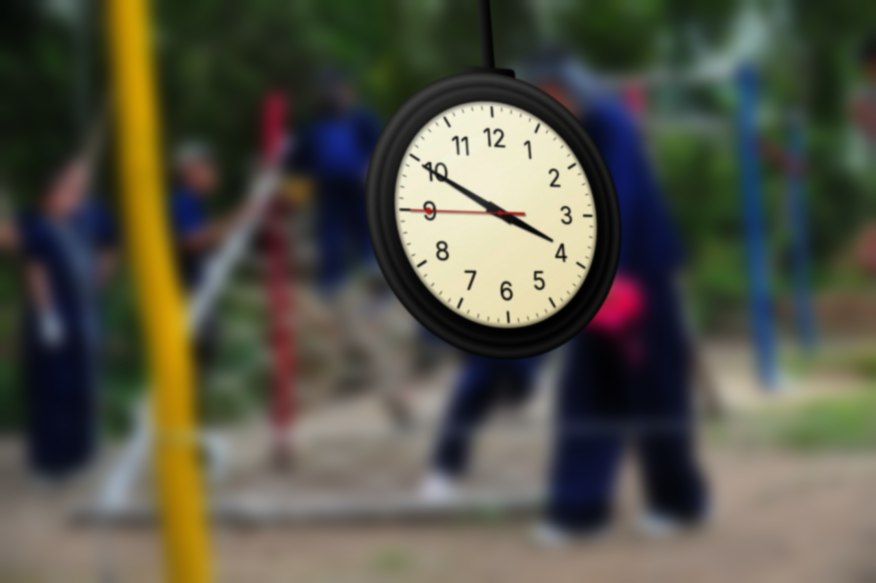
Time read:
3 h 49 min 45 s
